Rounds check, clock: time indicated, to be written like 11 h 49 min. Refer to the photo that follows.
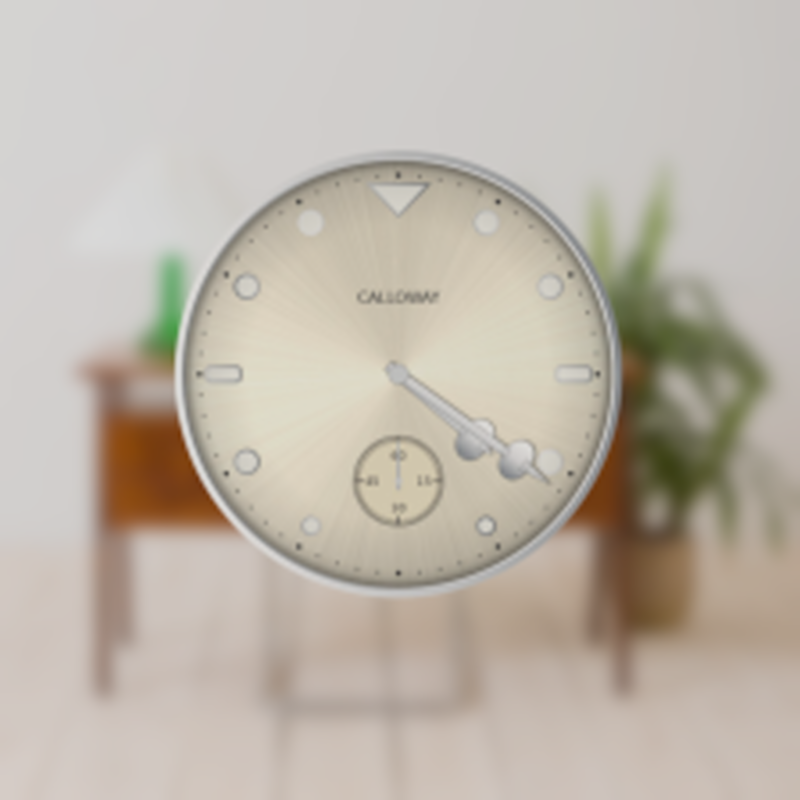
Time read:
4 h 21 min
